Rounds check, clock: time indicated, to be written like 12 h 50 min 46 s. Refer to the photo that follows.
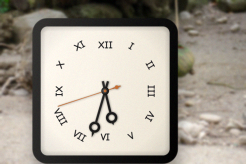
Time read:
5 h 32 min 42 s
